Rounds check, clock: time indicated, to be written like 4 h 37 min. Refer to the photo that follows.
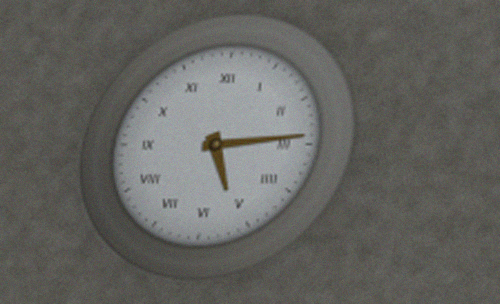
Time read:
5 h 14 min
